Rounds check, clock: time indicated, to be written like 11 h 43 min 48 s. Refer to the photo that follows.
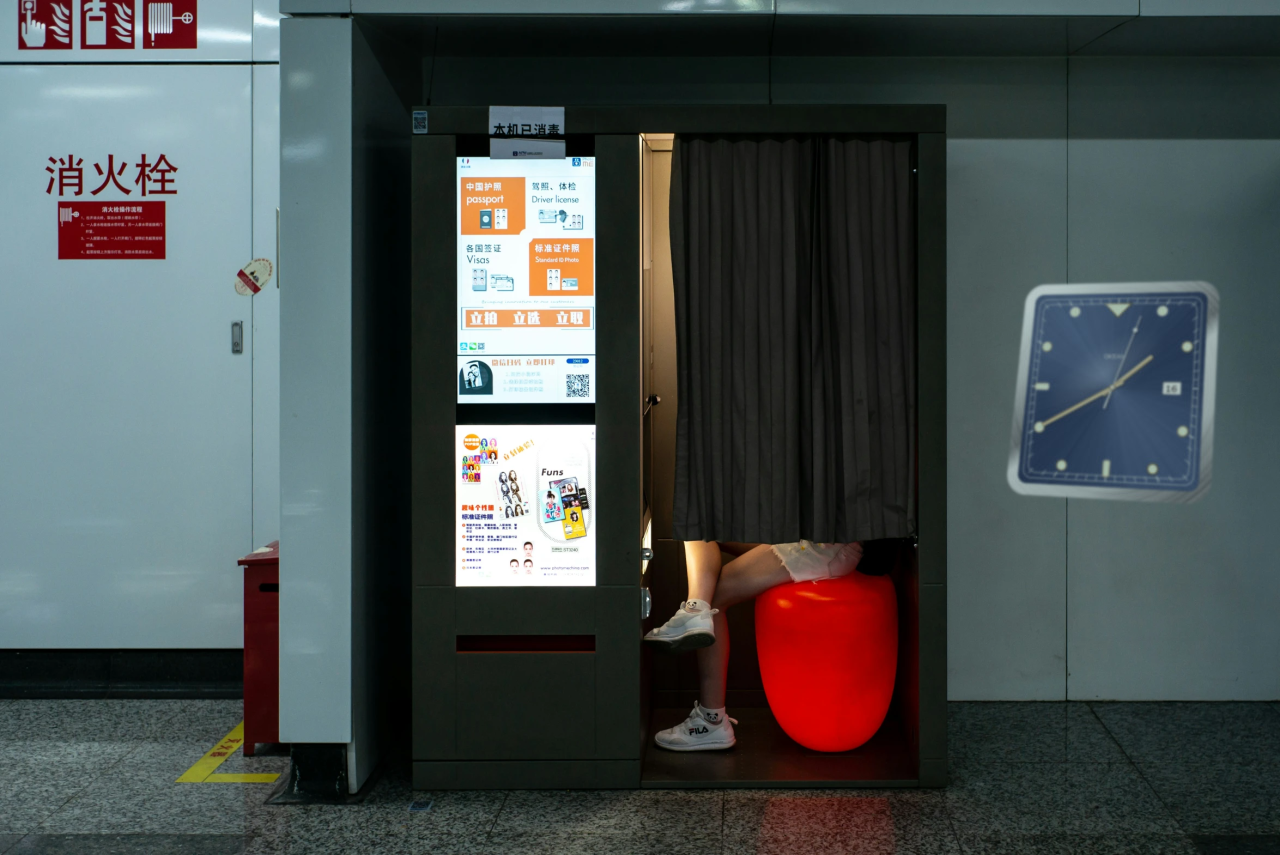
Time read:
1 h 40 min 03 s
